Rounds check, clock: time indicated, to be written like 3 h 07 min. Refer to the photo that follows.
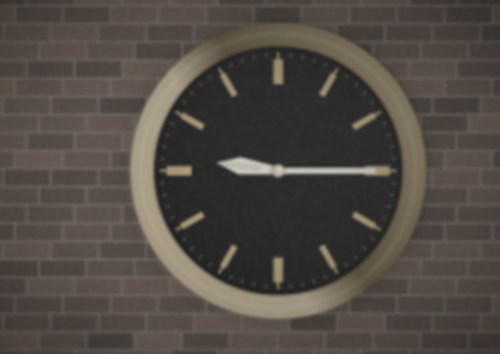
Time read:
9 h 15 min
